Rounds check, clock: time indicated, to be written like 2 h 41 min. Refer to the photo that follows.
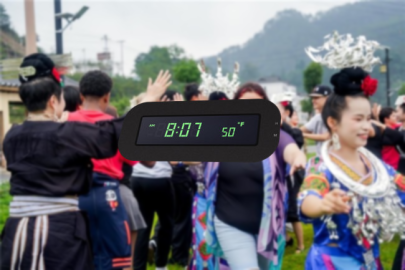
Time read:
8 h 07 min
